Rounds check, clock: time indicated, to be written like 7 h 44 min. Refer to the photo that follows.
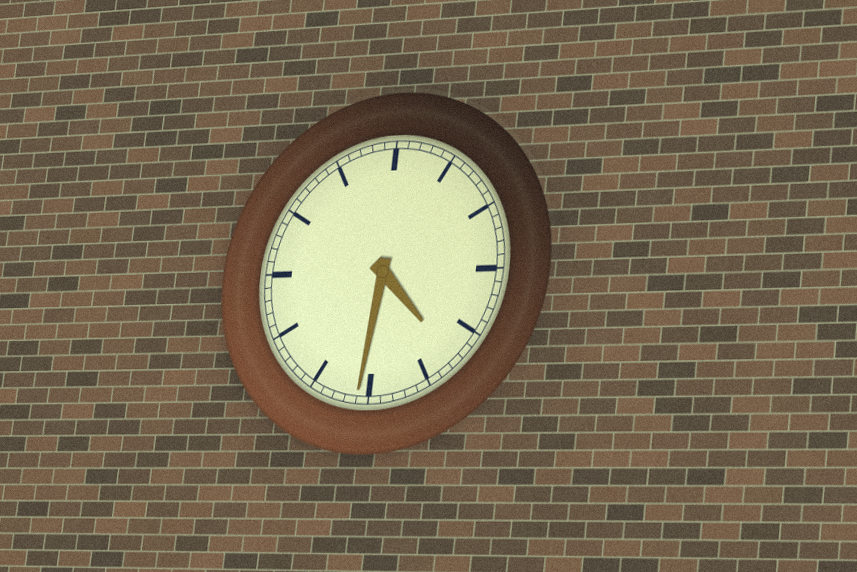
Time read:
4 h 31 min
